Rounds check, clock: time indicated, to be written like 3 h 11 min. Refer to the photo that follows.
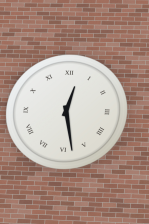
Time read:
12 h 28 min
